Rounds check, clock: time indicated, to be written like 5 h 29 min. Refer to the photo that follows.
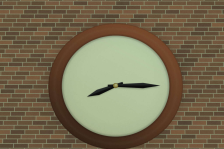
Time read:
8 h 15 min
